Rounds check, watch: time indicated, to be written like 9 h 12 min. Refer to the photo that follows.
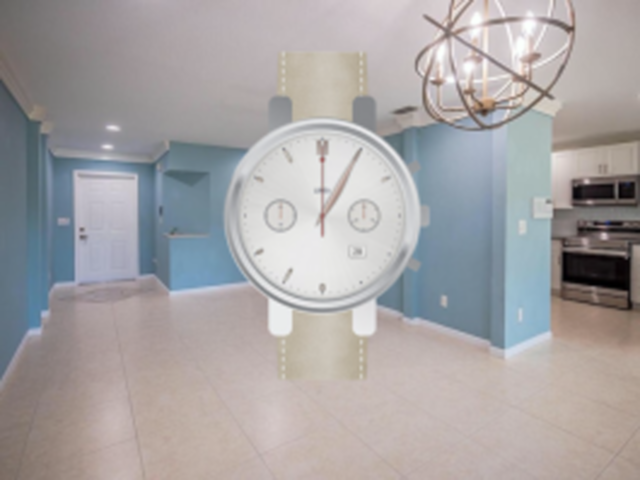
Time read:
1 h 05 min
